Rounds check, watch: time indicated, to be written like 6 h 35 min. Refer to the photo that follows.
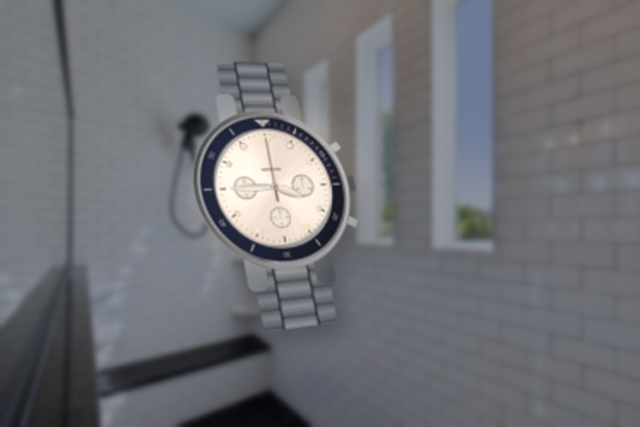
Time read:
3 h 45 min
